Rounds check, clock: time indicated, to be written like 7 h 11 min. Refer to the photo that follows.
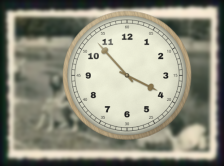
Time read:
3 h 53 min
